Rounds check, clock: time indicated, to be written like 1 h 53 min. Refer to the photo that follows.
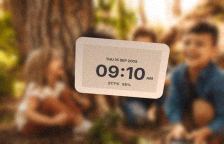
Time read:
9 h 10 min
